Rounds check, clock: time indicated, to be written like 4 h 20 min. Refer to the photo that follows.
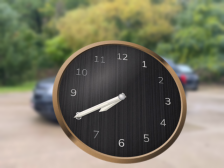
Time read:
7 h 40 min
